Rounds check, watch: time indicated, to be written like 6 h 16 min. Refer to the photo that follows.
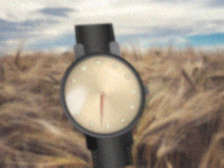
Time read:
6 h 32 min
